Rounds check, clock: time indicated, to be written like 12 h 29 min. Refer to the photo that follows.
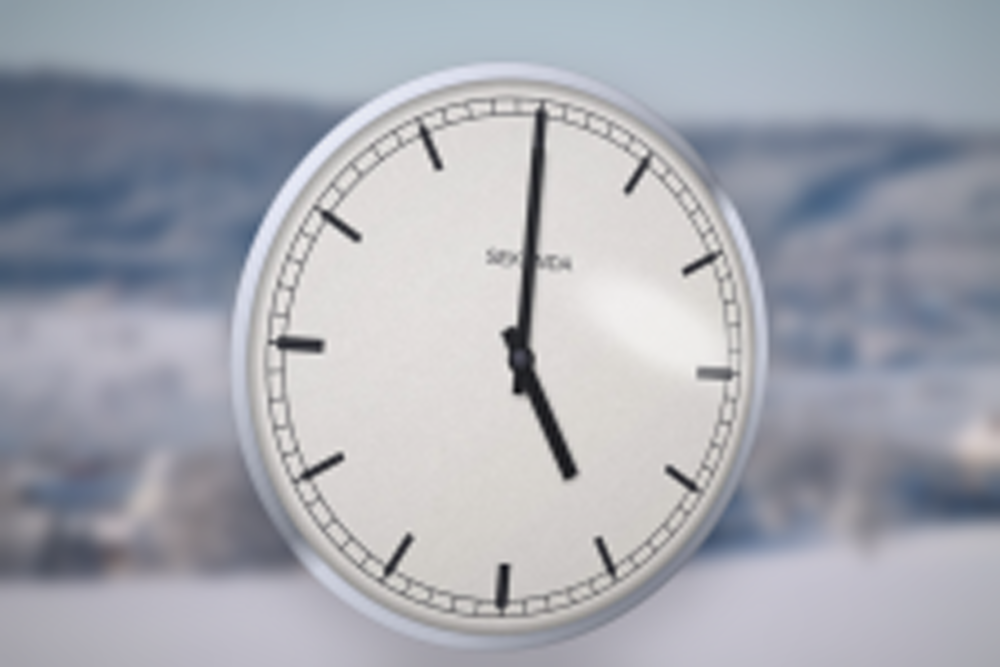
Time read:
5 h 00 min
